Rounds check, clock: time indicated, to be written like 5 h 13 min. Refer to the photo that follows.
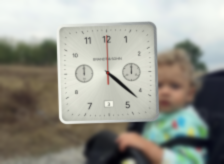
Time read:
4 h 22 min
